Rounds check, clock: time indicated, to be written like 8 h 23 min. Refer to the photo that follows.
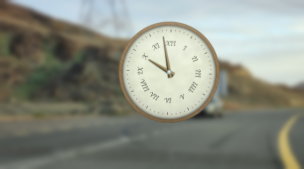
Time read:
9 h 58 min
